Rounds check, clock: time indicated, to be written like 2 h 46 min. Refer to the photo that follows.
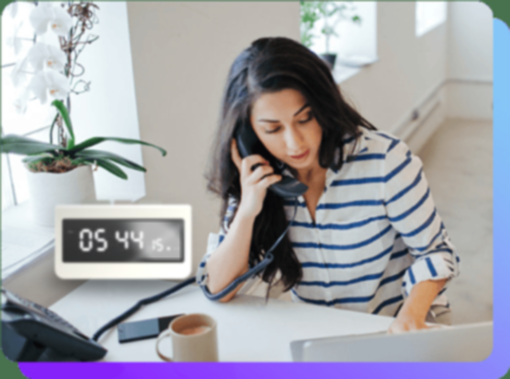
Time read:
5 h 44 min
